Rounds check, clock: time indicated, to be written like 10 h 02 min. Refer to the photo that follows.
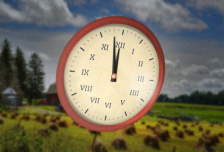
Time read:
11 h 58 min
